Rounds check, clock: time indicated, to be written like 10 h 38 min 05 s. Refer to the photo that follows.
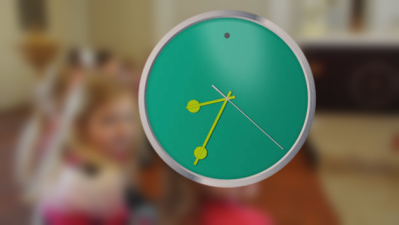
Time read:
8 h 34 min 22 s
